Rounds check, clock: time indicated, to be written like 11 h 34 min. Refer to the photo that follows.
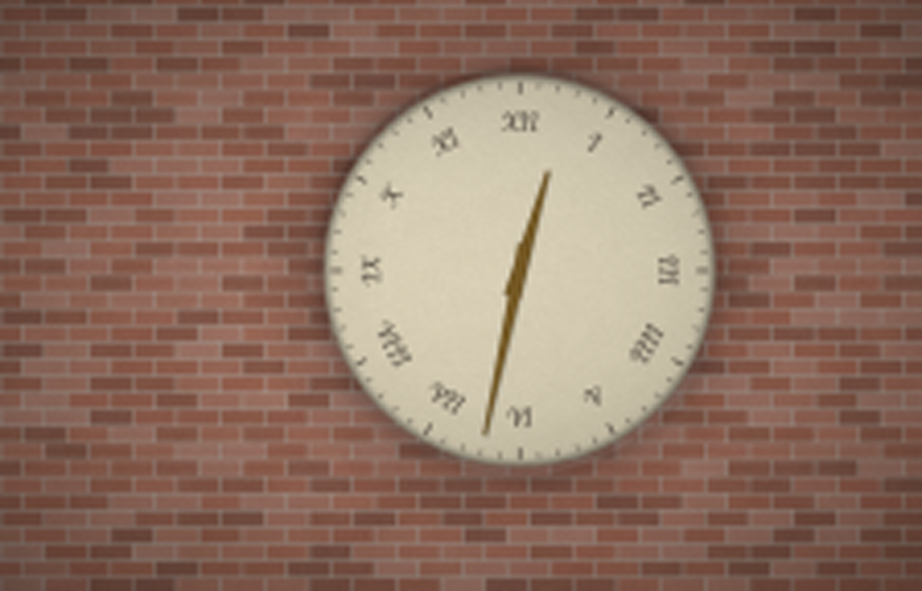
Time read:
12 h 32 min
